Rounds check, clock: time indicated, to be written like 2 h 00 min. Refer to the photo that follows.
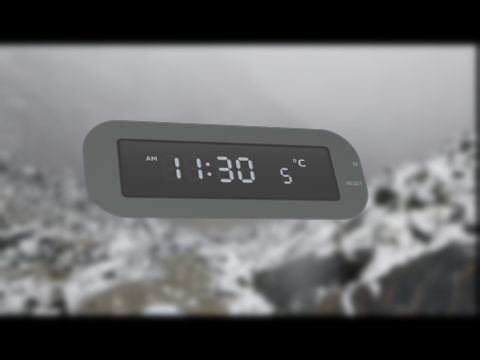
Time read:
11 h 30 min
